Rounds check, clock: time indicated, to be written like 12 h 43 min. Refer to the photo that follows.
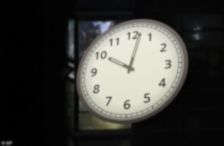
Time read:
10 h 02 min
